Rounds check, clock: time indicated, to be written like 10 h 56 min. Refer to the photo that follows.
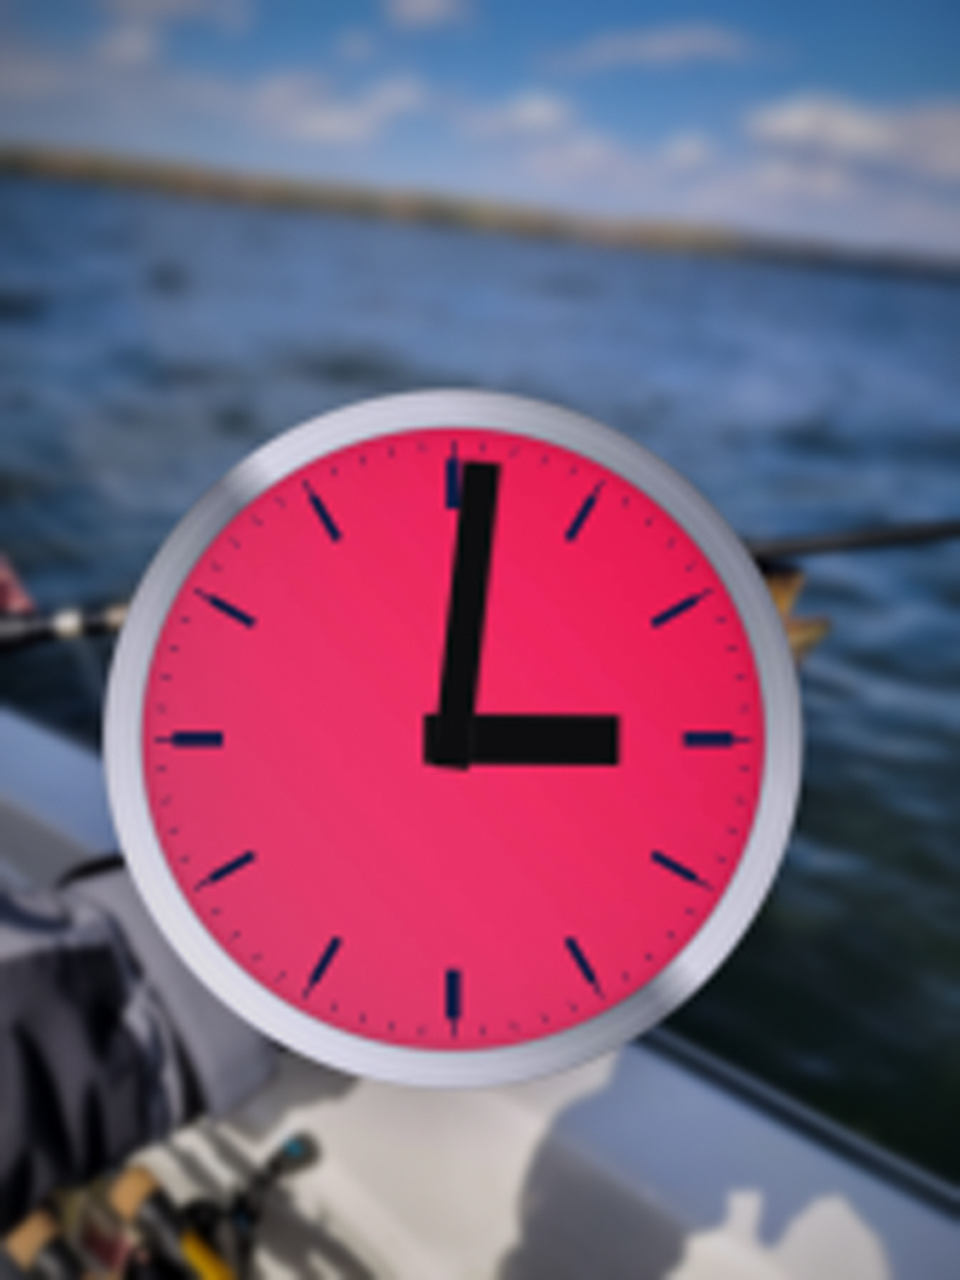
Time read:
3 h 01 min
